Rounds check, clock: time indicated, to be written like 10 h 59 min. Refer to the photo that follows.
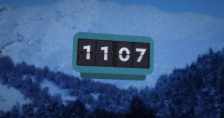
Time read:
11 h 07 min
